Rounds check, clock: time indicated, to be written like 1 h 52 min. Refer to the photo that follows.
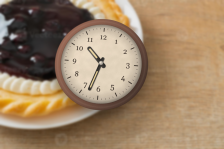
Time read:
10 h 33 min
